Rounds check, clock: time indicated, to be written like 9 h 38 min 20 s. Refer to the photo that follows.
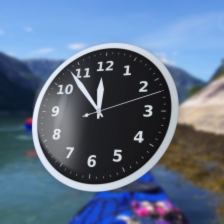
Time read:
11 h 53 min 12 s
